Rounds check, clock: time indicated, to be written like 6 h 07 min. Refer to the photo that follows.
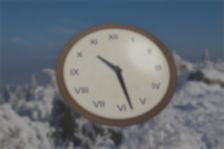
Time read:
10 h 28 min
